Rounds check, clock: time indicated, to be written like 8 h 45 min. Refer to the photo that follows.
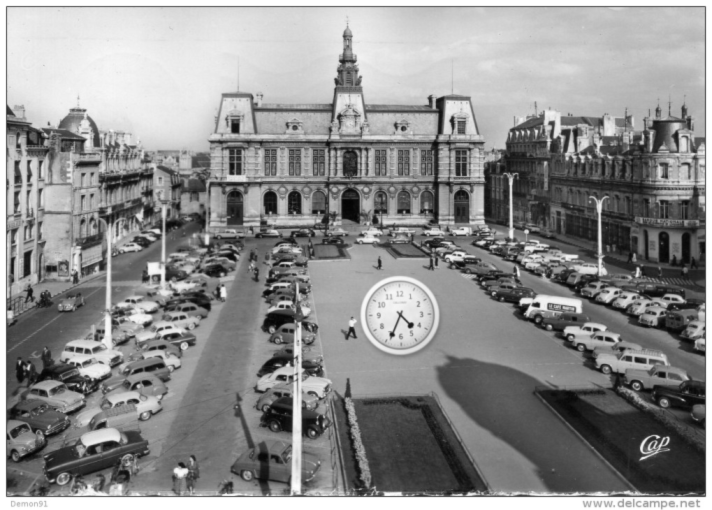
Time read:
4 h 34 min
